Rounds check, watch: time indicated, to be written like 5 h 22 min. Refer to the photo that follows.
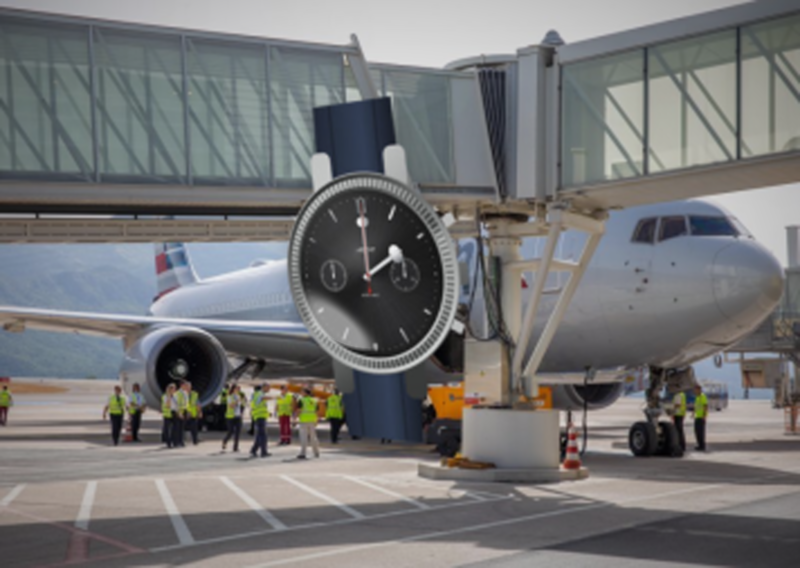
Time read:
2 h 00 min
